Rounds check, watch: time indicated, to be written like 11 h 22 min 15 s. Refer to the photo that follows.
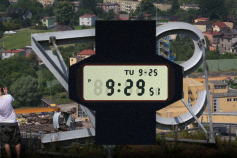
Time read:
9 h 29 min 51 s
